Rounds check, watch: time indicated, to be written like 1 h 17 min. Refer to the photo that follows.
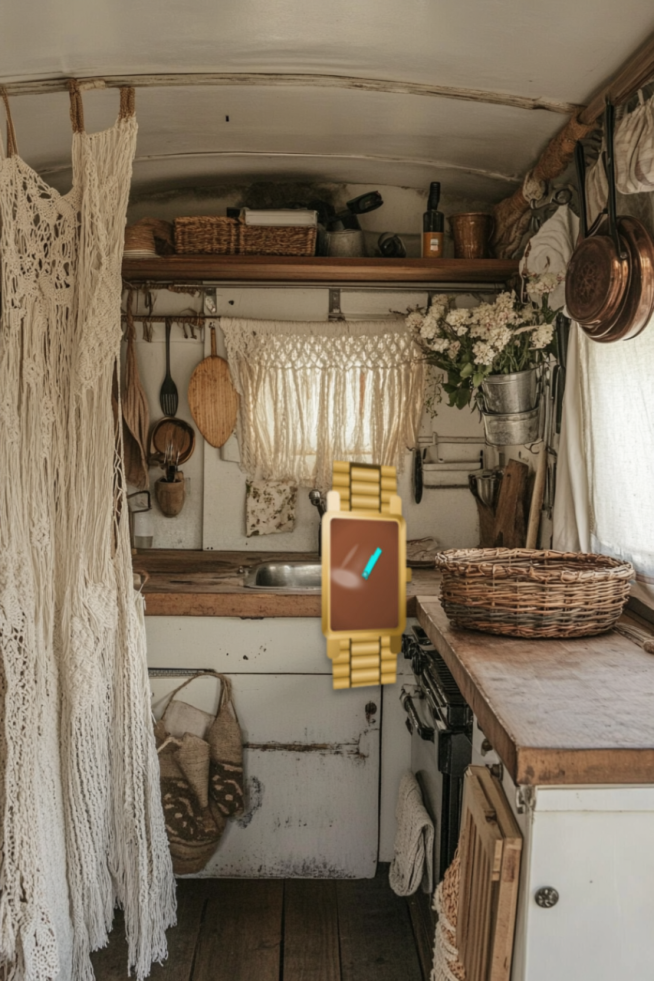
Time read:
1 h 06 min
